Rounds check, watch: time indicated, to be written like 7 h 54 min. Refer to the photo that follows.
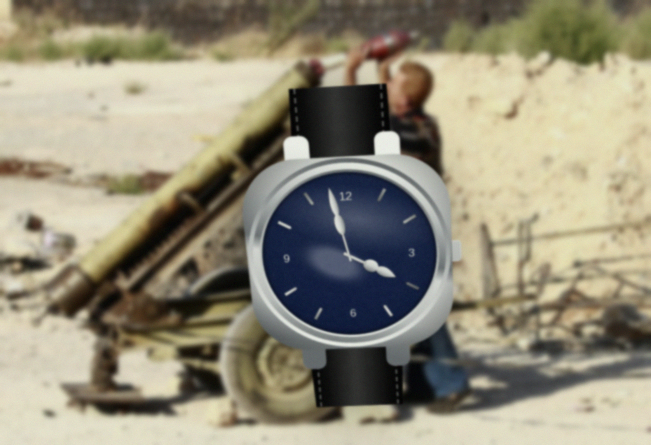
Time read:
3 h 58 min
